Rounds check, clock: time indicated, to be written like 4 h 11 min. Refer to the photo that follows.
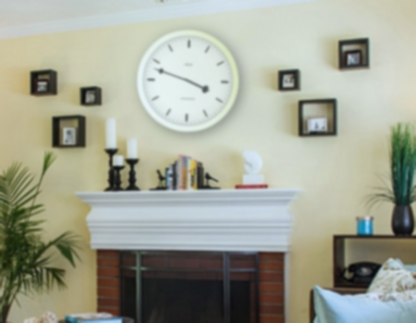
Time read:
3 h 48 min
